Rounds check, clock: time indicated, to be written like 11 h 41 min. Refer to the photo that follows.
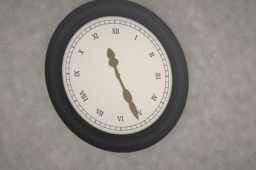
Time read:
11 h 26 min
